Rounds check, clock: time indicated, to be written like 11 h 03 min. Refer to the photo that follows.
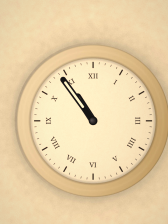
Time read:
10 h 54 min
